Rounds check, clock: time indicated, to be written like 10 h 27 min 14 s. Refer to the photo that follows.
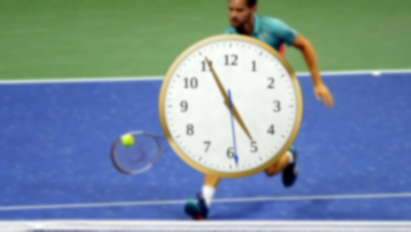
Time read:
4 h 55 min 29 s
